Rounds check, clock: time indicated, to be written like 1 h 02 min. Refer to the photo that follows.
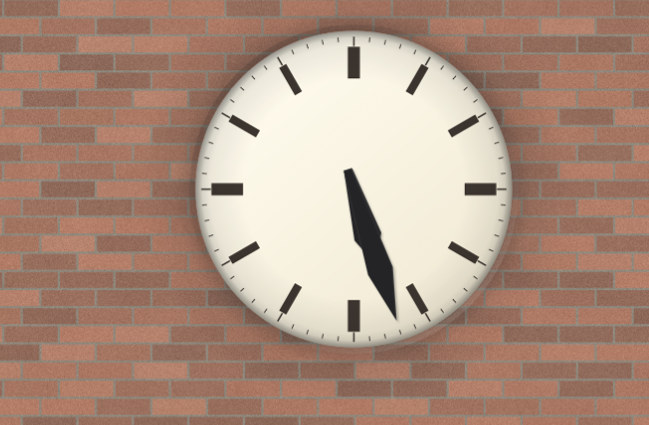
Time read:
5 h 27 min
